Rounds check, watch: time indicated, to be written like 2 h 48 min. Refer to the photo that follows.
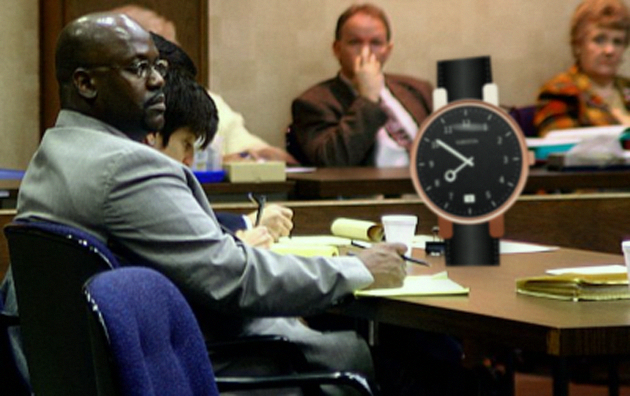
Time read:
7 h 51 min
